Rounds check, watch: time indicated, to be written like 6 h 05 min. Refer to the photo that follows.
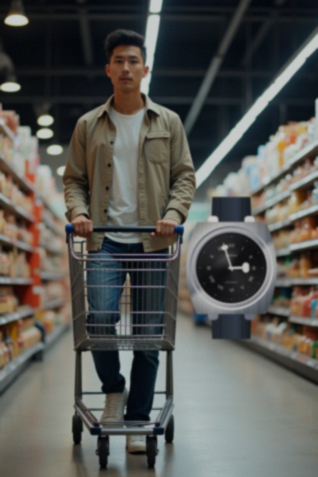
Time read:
2 h 57 min
